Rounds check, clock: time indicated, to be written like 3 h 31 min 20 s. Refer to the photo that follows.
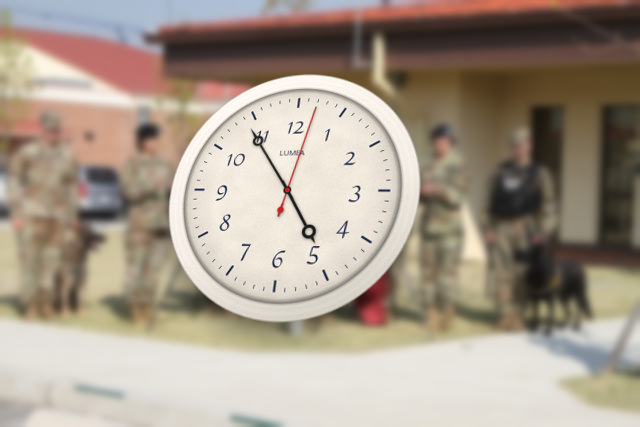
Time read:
4 h 54 min 02 s
